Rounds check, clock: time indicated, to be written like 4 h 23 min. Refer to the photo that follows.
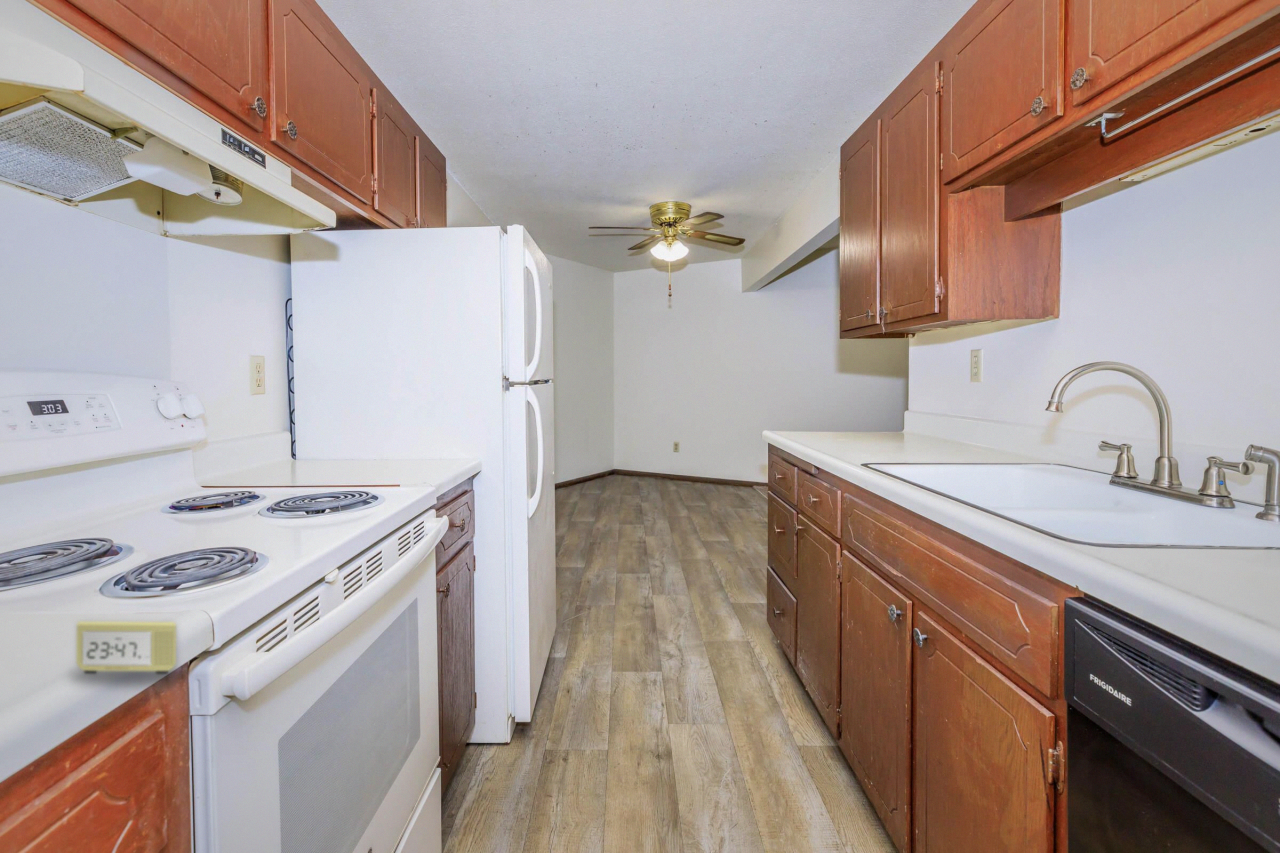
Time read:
23 h 47 min
